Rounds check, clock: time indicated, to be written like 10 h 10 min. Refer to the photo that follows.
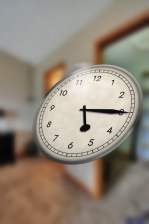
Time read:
5 h 15 min
